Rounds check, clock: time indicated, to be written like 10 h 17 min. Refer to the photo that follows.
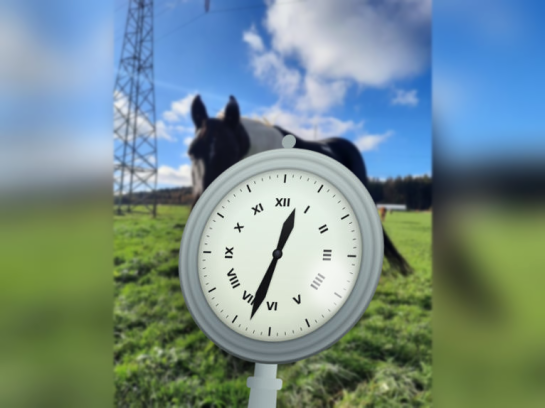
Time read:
12 h 33 min
